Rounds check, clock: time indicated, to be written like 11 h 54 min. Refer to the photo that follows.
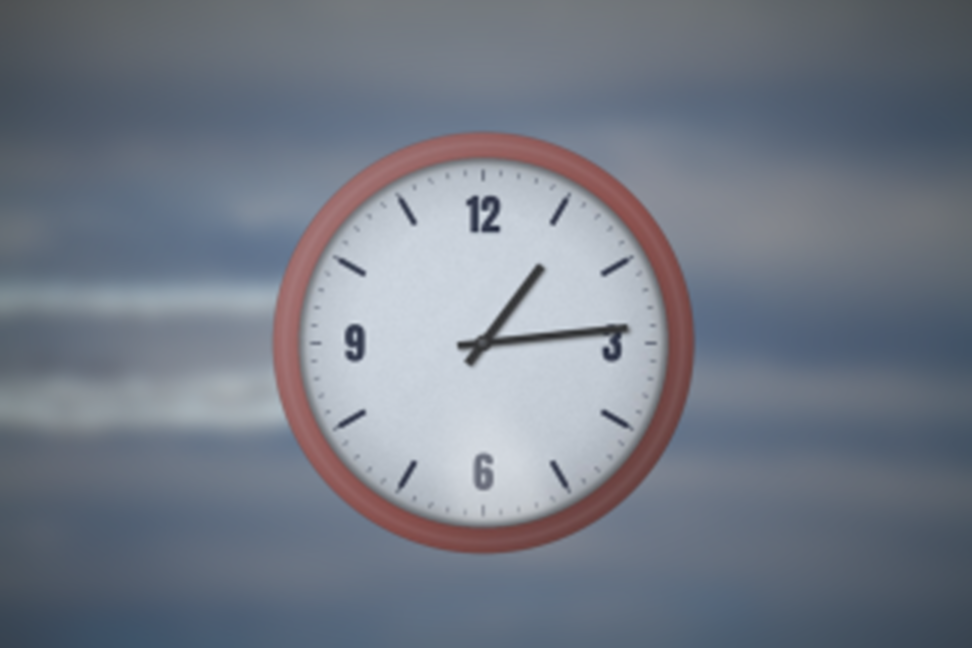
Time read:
1 h 14 min
